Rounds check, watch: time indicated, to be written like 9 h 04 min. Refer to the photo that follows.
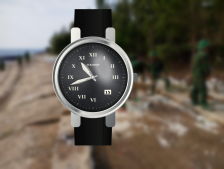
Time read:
10 h 42 min
